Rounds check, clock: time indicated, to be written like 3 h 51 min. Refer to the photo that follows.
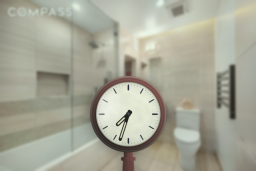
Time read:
7 h 33 min
